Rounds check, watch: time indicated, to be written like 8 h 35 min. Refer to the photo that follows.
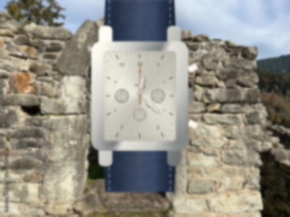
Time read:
12 h 22 min
